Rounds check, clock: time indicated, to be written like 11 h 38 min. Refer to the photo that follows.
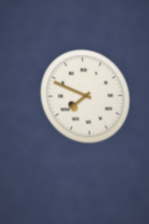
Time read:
7 h 49 min
